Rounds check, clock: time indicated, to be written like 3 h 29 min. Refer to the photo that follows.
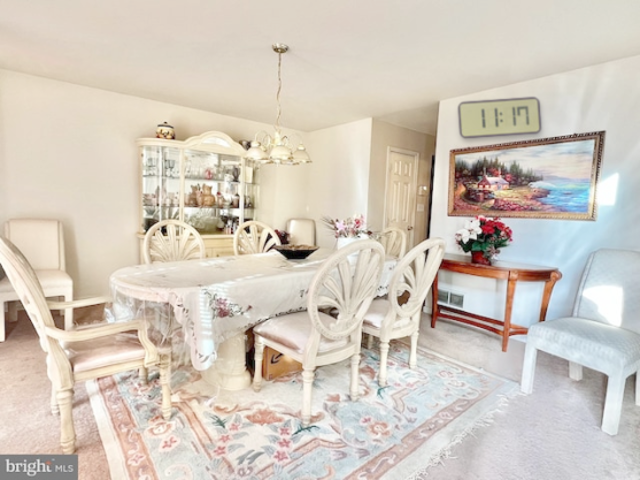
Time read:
11 h 17 min
